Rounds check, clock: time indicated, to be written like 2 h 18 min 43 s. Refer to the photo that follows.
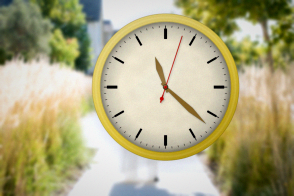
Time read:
11 h 22 min 03 s
